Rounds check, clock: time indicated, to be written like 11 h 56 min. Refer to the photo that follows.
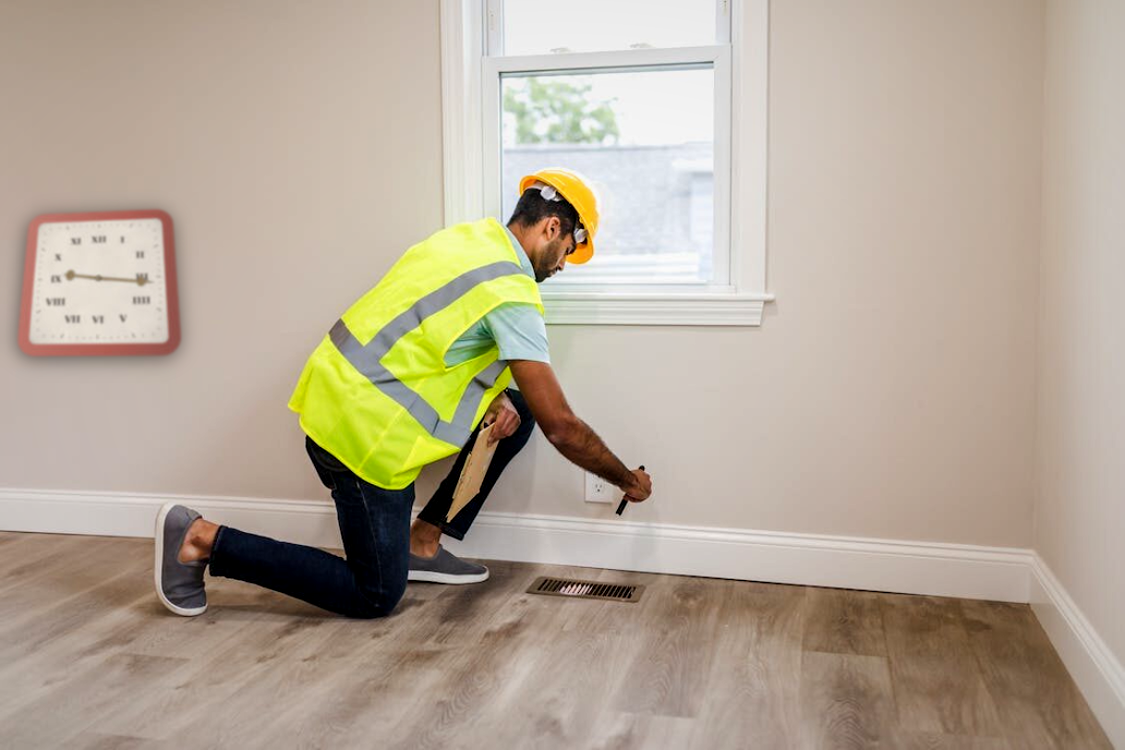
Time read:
9 h 16 min
